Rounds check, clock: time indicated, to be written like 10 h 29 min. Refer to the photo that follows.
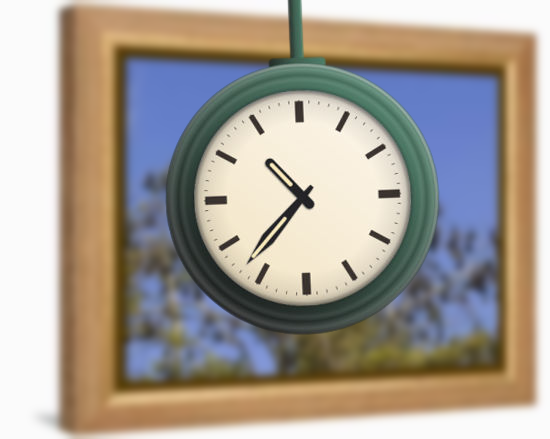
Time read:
10 h 37 min
